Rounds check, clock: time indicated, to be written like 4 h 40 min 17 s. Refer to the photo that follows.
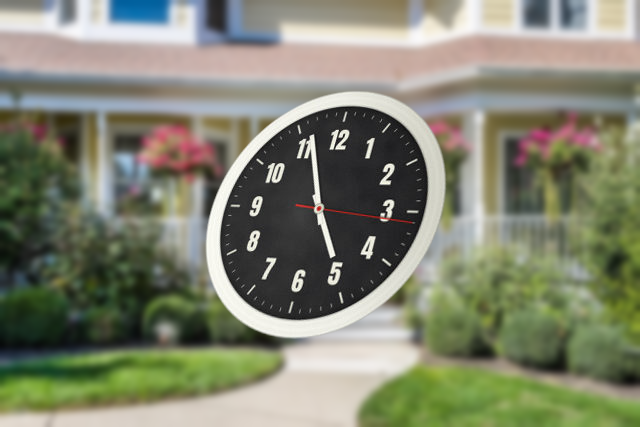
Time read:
4 h 56 min 16 s
